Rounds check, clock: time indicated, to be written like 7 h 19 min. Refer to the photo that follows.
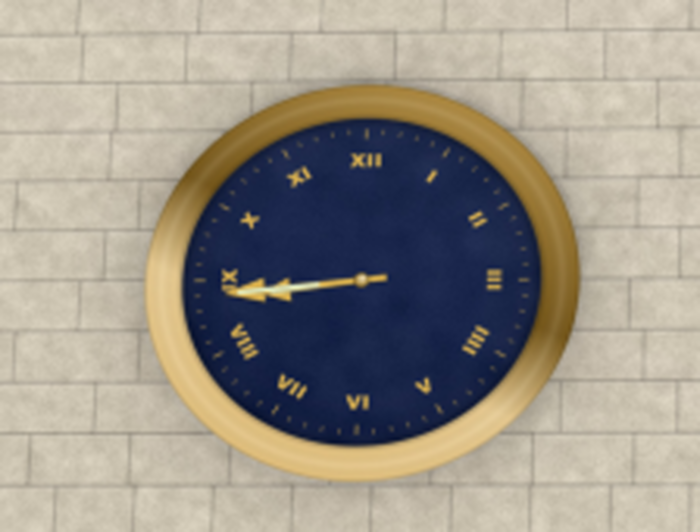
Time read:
8 h 44 min
